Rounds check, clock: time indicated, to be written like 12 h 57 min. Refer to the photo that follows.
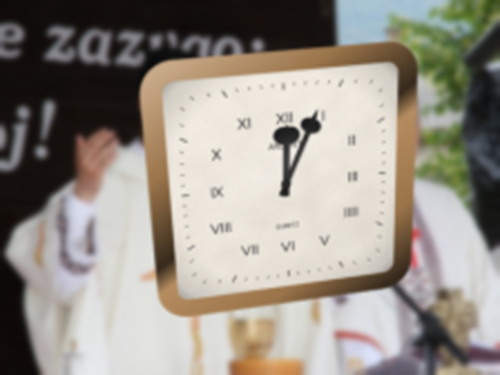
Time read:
12 h 04 min
